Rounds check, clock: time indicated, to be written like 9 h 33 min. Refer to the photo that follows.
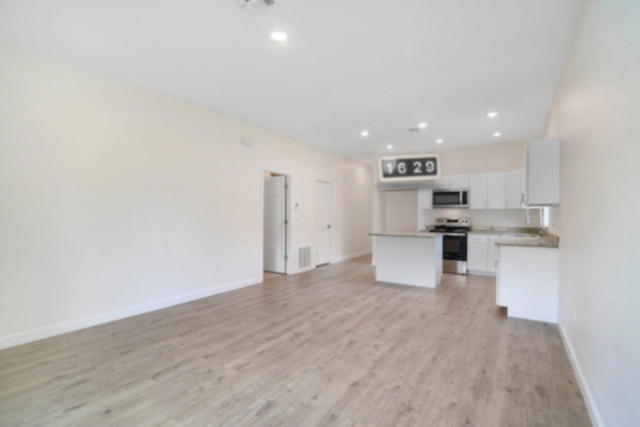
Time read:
16 h 29 min
